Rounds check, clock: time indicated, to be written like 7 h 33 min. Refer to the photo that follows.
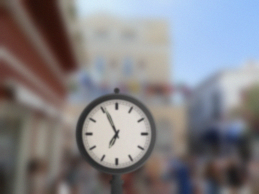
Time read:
6 h 56 min
